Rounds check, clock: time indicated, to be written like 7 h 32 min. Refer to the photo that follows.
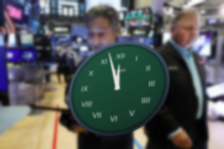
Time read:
11 h 57 min
